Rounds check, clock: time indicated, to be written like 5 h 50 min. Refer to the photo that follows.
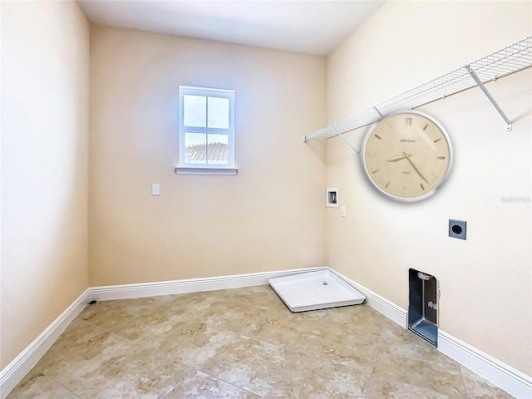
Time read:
8 h 23 min
